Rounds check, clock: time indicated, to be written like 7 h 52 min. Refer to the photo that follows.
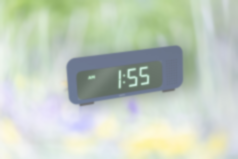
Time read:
1 h 55 min
